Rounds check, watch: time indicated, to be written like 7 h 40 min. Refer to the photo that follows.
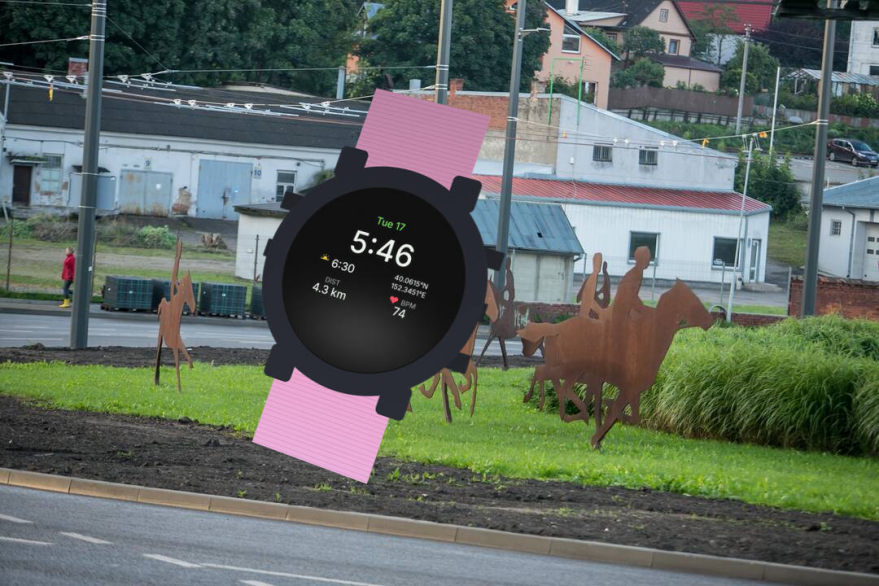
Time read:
5 h 46 min
